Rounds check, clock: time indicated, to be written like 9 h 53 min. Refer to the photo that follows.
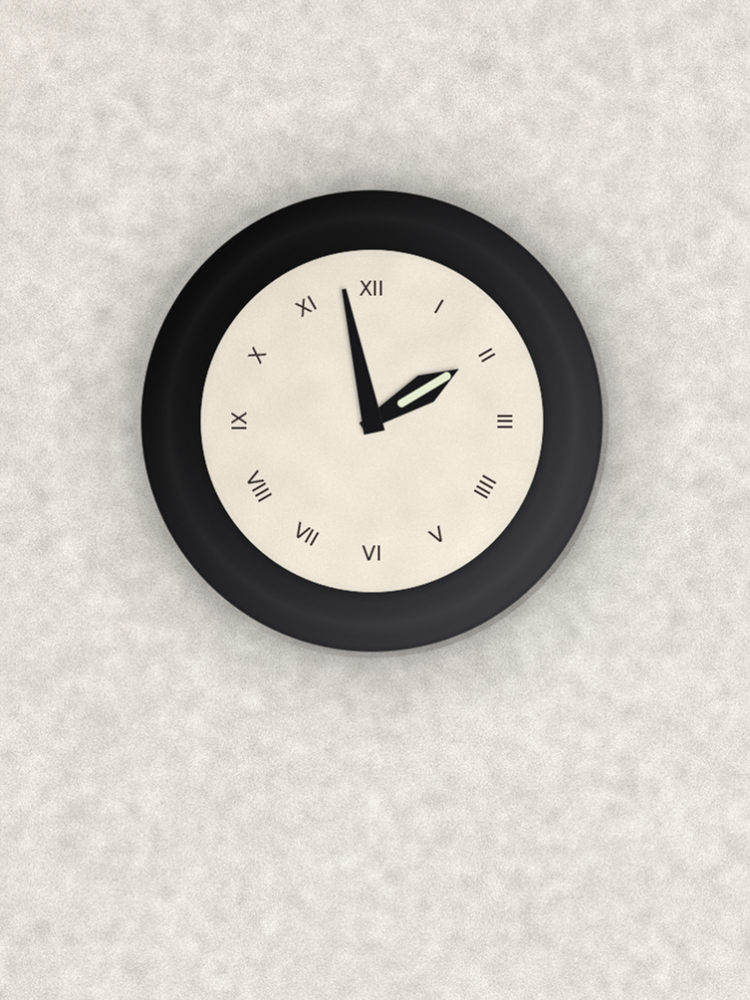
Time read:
1 h 58 min
